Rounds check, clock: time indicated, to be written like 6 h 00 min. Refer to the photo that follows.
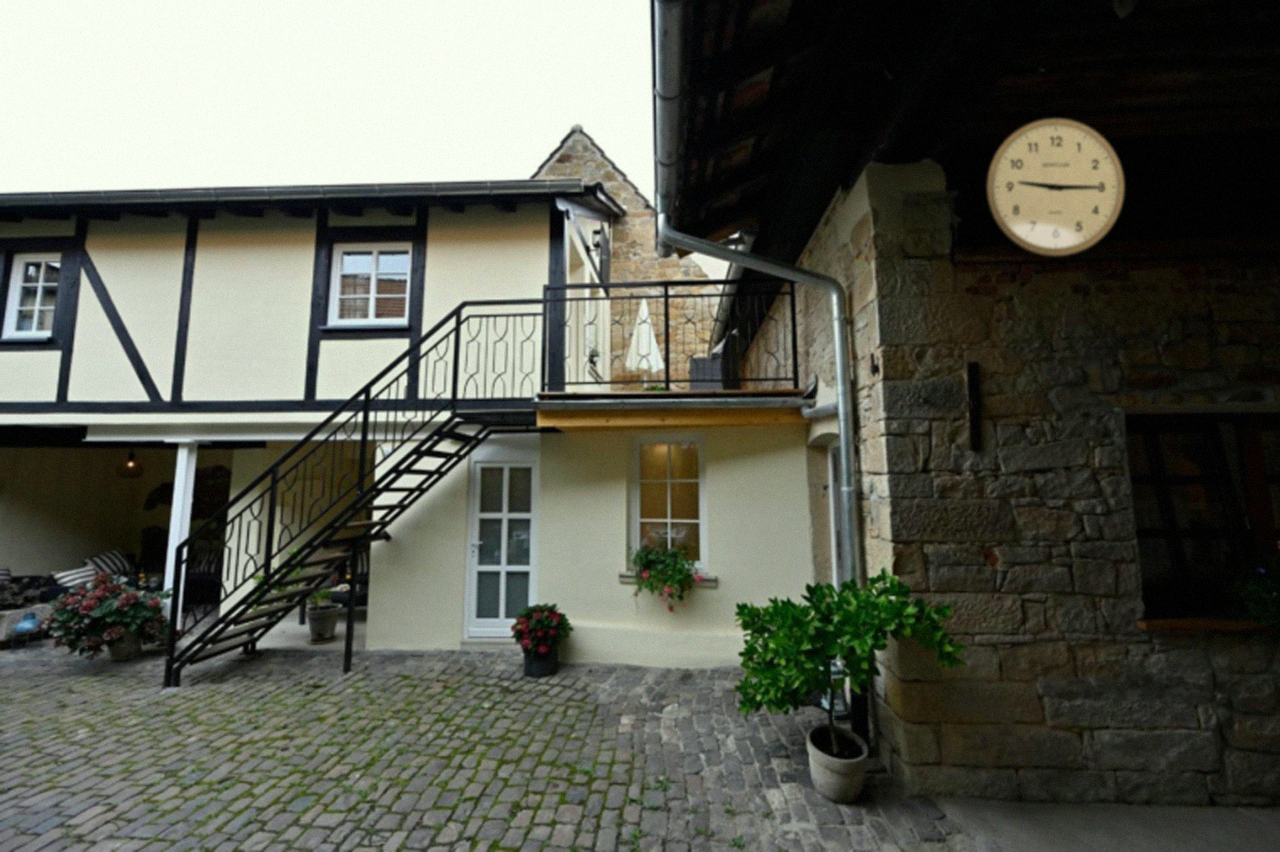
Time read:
9 h 15 min
